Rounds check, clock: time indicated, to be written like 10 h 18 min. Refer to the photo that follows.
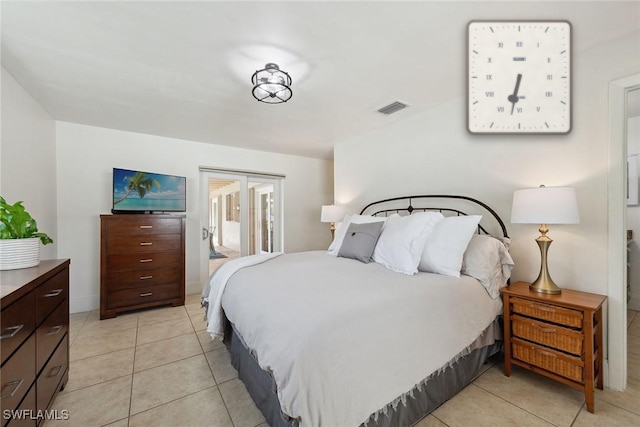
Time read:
6 h 32 min
